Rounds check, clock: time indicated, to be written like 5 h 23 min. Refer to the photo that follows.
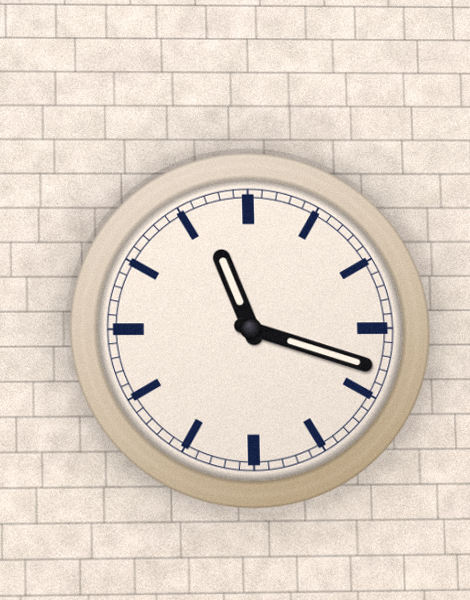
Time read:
11 h 18 min
